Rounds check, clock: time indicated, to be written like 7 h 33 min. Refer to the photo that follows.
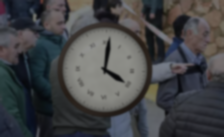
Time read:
4 h 01 min
